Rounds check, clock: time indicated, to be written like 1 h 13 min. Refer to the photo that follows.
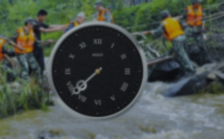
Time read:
7 h 38 min
